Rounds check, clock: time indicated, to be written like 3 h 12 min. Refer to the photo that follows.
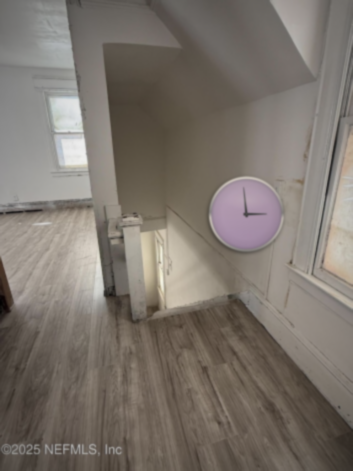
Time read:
2 h 59 min
